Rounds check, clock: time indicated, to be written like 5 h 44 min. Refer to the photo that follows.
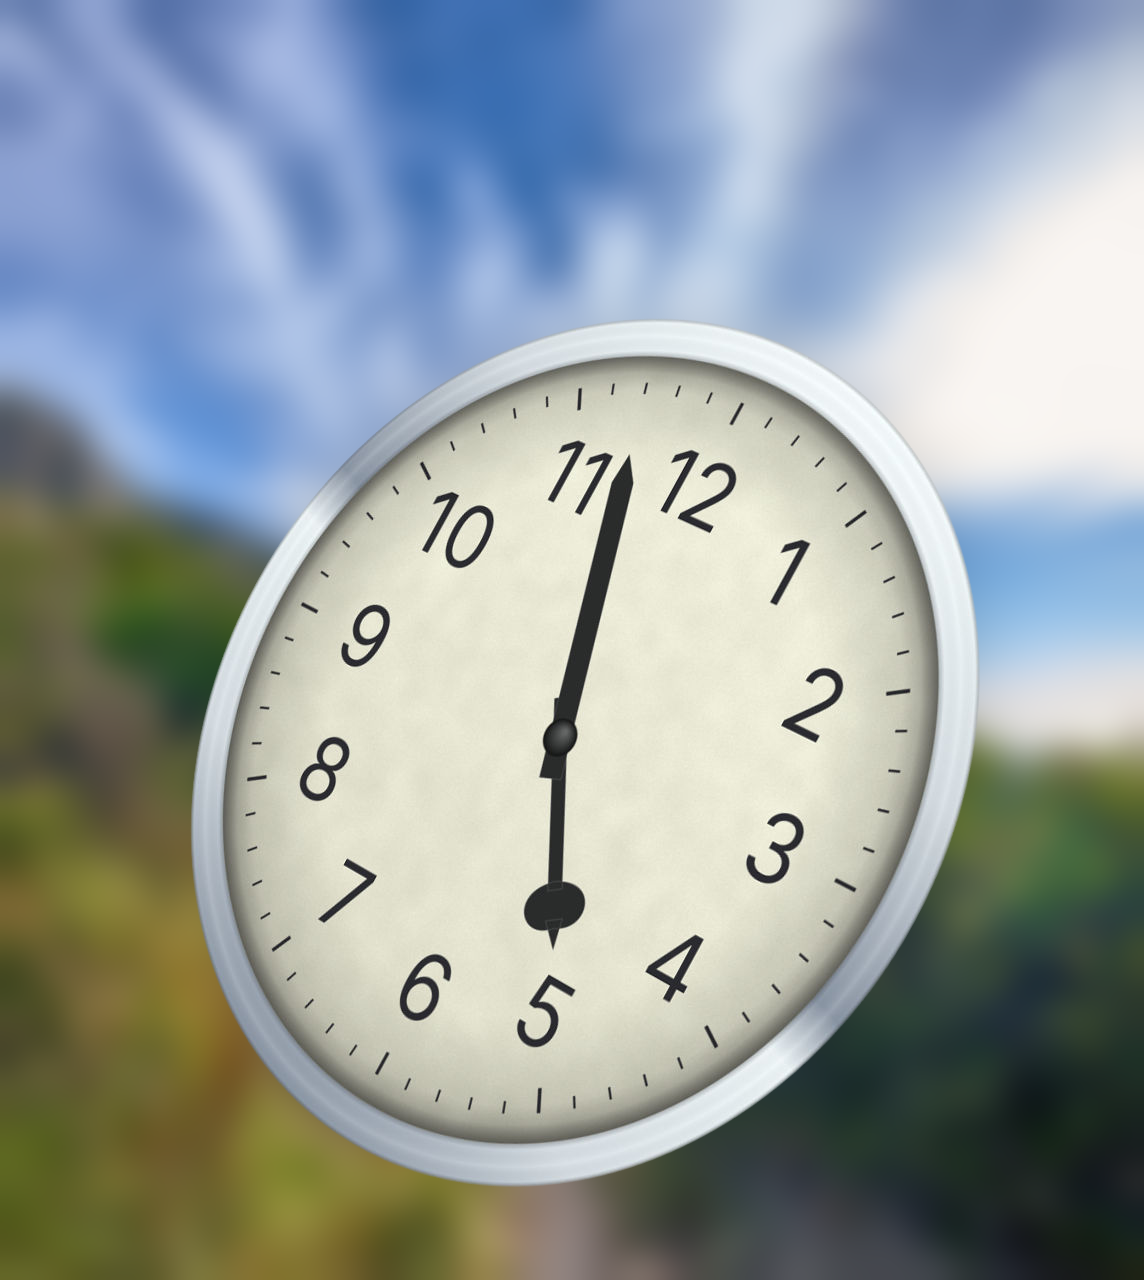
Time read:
4 h 57 min
